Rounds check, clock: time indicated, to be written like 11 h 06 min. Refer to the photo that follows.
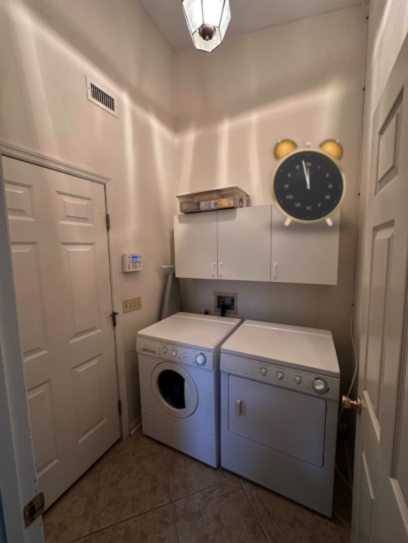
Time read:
11 h 58 min
